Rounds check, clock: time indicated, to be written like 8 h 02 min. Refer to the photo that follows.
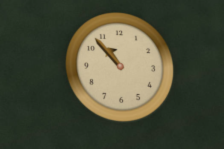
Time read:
10 h 53 min
